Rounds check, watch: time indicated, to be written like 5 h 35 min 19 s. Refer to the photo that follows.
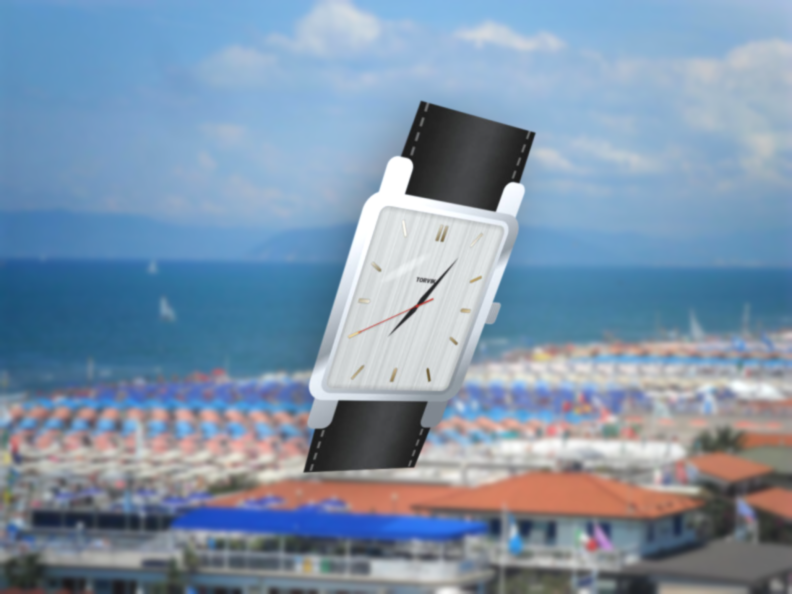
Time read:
7 h 04 min 40 s
